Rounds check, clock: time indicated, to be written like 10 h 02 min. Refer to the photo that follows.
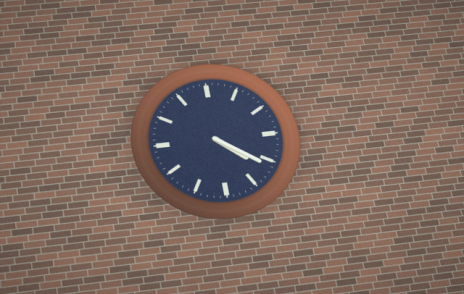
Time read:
4 h 21 min
